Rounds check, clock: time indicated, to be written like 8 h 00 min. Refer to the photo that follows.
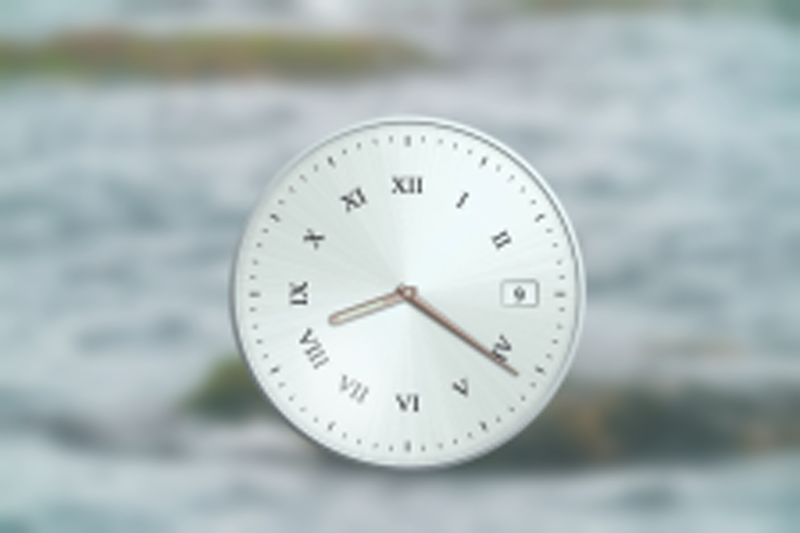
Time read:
8 h 21 min
